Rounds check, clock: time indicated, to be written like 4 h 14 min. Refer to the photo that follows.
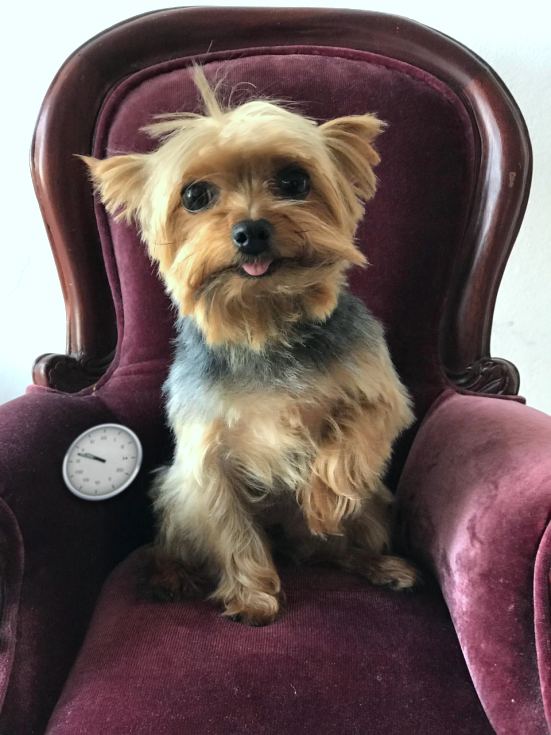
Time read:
9 h 48 min
